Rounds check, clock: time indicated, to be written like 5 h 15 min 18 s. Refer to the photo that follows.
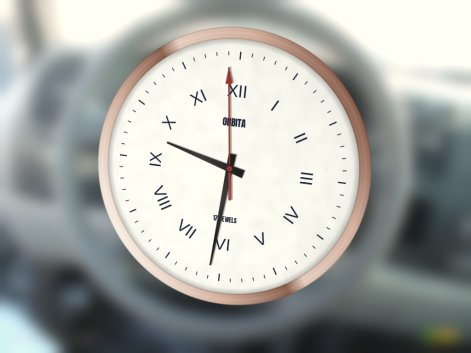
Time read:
9 h 30 min 59 s
